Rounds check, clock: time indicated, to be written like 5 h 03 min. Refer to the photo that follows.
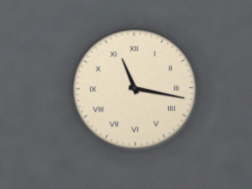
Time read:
11 h 17 min
